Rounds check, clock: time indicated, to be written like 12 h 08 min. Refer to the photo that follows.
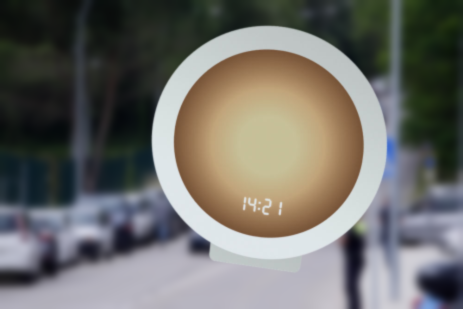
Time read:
14 h 21 min
